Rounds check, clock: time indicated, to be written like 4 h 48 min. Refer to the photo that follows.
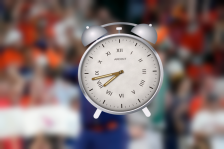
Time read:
7 h 43 min
